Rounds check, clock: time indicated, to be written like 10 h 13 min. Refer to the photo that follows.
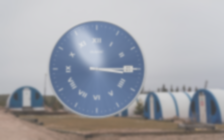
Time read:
3 h 15 min
